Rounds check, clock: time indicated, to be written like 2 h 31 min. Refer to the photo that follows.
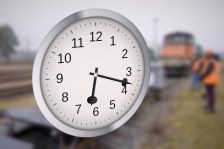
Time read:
6 h 18 min
